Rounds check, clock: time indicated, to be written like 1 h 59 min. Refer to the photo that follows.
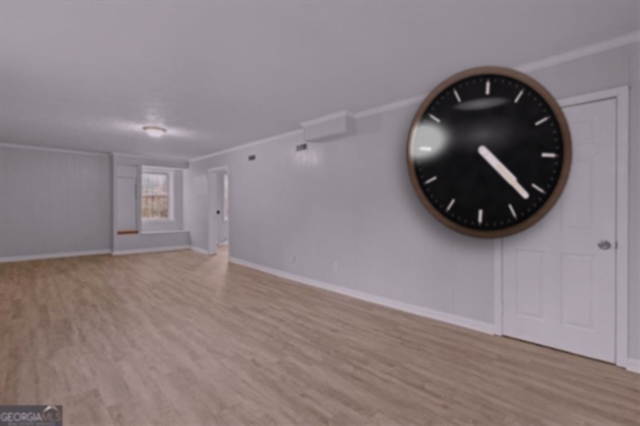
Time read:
4 h 22 min
